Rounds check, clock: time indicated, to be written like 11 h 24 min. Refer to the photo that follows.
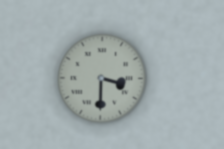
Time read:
3 h 30 min
